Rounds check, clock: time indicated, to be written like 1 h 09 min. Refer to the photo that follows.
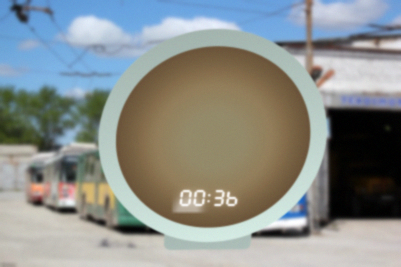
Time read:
0 h 36 min
